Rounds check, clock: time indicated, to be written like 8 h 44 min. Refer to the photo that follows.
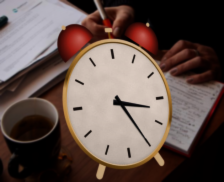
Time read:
3 h 25 min
